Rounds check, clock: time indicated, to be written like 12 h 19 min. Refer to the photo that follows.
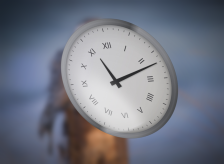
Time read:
11 h 12 min
